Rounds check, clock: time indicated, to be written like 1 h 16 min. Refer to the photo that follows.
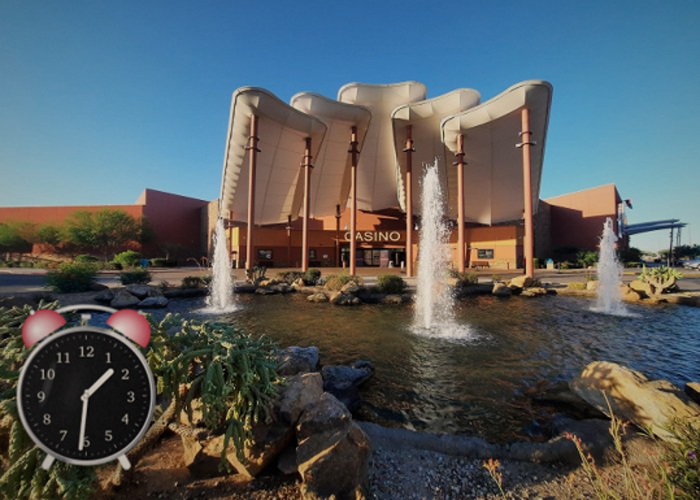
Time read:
1 h 31 min
